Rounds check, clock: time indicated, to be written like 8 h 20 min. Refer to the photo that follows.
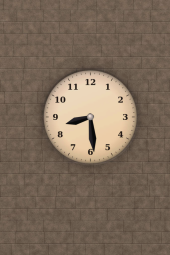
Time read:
8 h 29 min
